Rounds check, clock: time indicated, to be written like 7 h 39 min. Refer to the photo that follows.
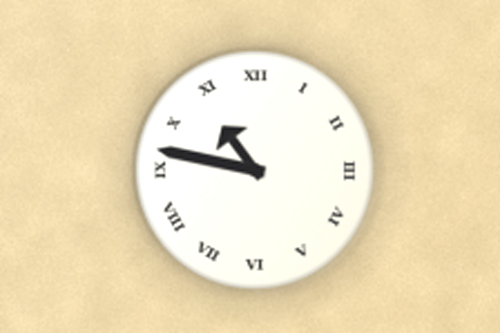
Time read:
10 h 47 min
